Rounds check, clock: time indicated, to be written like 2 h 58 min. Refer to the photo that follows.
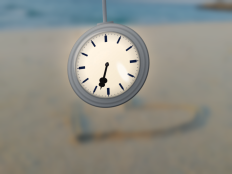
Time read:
6 h 33 min
